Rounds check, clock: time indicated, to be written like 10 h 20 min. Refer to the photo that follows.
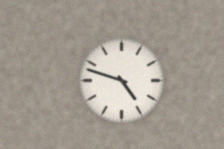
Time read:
4 h 48 min
